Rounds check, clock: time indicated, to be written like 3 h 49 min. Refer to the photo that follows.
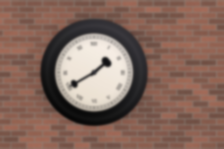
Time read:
1 h 40 min
